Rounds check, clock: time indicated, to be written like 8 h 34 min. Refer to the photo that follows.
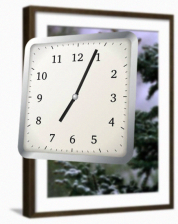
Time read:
7 h 04 min
